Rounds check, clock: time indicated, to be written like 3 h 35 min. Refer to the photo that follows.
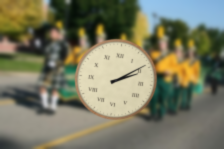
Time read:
2 h 09 min
